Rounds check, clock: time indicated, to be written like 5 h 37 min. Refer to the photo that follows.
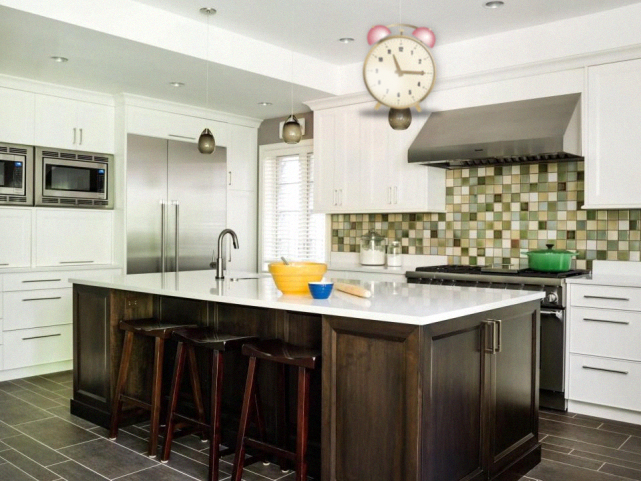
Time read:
11 h 15 min
